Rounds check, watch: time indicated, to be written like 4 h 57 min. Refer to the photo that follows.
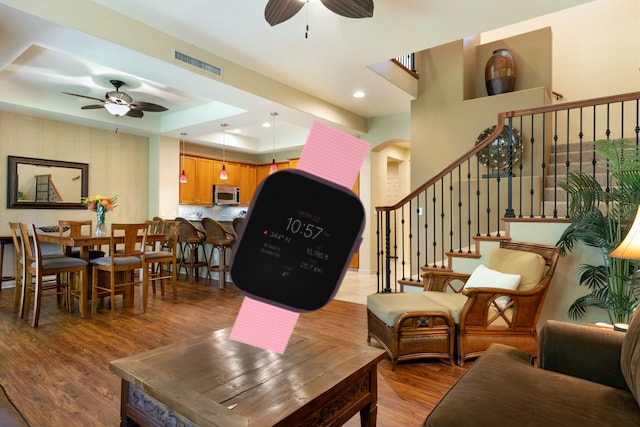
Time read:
10 h 57 min
